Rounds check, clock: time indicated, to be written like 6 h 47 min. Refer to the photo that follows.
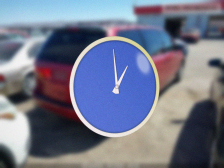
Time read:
12 h 59 min
